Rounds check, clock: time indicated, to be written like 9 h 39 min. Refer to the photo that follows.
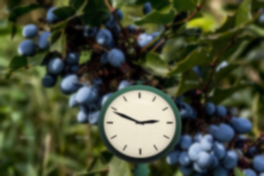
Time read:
2 h 49 min
